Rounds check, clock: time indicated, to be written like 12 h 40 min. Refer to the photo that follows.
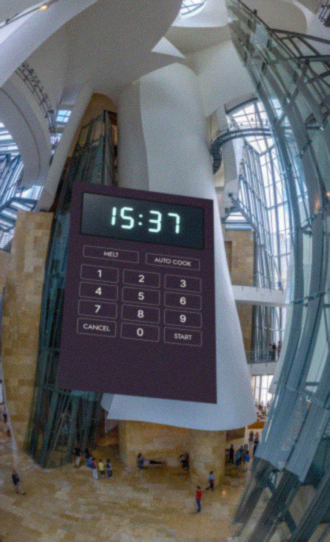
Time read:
15 h 37 min
